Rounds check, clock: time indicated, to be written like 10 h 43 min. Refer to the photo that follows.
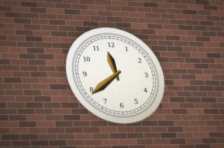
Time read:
11 h 39 min
